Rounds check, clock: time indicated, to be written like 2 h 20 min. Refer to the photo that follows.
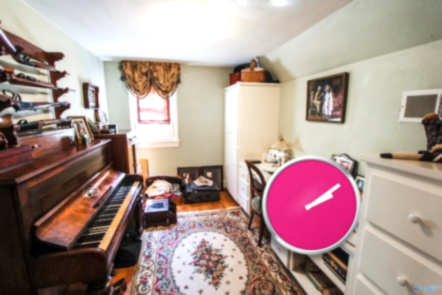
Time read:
2 h 09 min
